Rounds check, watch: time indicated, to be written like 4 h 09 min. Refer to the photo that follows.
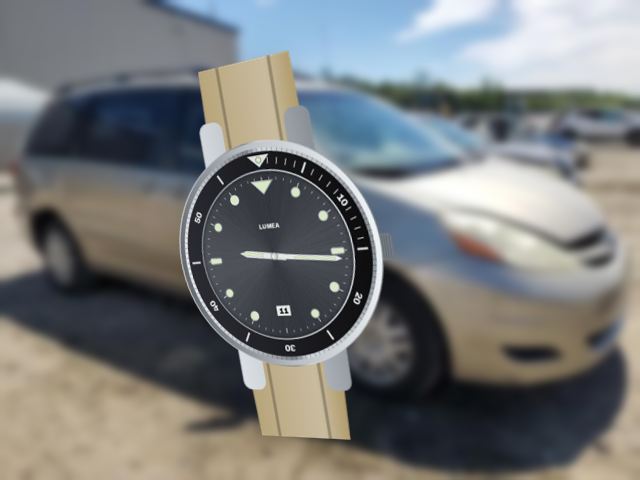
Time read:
9 h 16 min
